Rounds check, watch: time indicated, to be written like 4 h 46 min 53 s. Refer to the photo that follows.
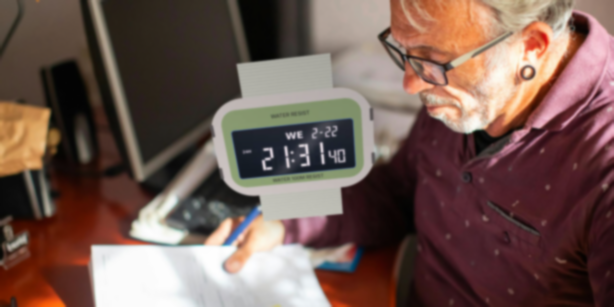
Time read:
21 h 31 min 40 s
